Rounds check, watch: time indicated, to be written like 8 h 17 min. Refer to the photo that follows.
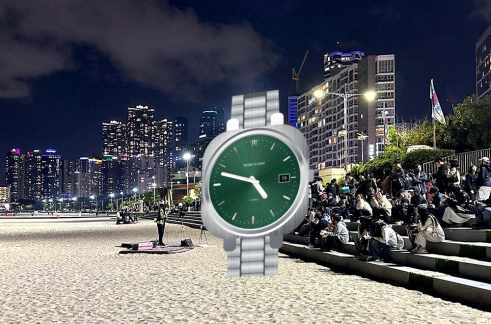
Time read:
4 h 48 min
